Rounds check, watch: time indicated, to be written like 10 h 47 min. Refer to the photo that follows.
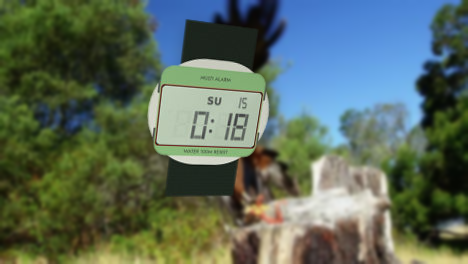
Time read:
0 h 18 min
